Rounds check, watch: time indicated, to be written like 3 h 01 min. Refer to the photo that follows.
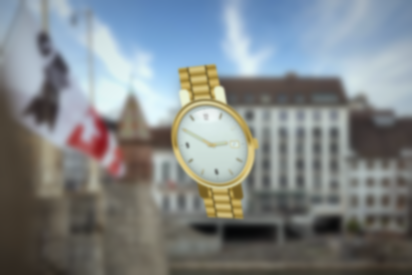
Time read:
2 h 50 min
